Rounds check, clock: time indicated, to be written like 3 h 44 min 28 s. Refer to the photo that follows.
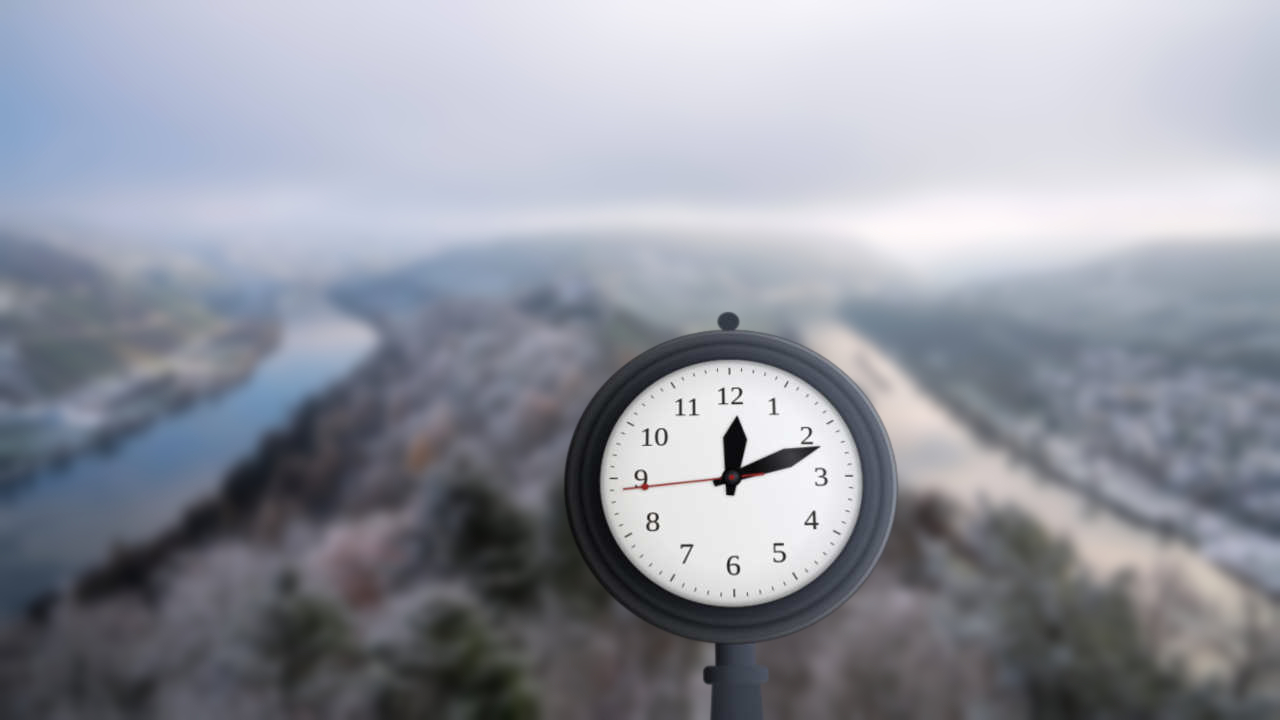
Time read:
12 h 11 min 44 s
